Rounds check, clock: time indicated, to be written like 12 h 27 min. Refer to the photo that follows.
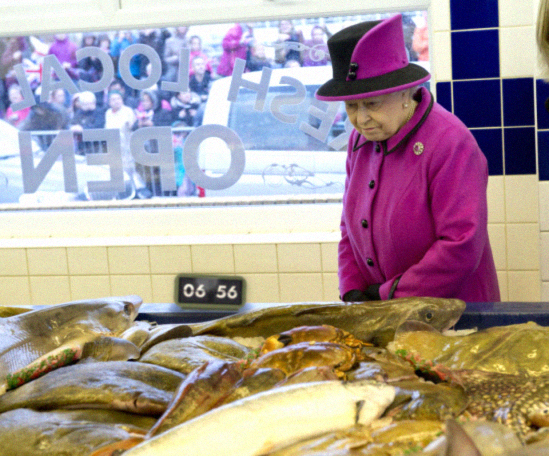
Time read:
6 h 56 min
